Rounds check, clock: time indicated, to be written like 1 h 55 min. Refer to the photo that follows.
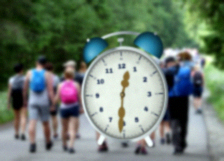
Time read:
12 h 31 min
